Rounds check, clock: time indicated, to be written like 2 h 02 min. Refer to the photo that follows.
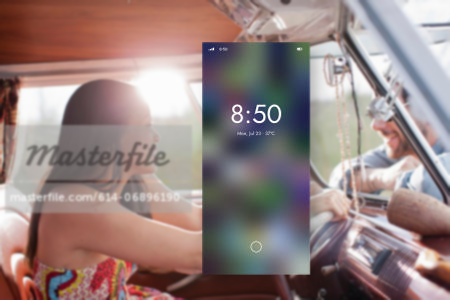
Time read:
8 h 50 min
